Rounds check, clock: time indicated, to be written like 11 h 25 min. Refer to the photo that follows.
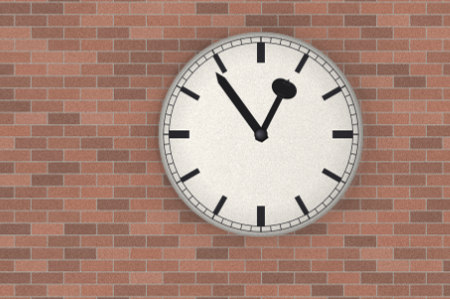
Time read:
12 h 54 min
